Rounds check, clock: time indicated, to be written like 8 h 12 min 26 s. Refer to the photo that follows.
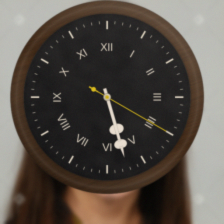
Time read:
5 h 27 min 20 s
